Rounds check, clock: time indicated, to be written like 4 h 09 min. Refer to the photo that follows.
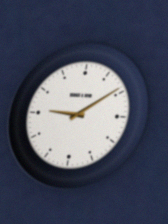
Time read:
9 h 09 min
